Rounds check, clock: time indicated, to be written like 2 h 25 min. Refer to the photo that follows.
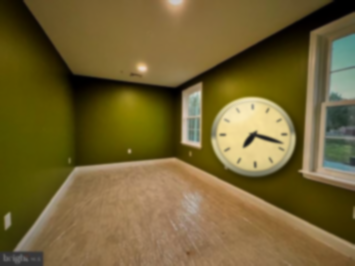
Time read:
7 h 18 min
